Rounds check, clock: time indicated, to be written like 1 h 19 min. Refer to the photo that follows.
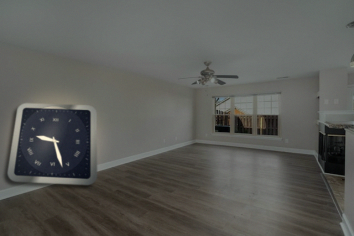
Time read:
9 h 27 min
